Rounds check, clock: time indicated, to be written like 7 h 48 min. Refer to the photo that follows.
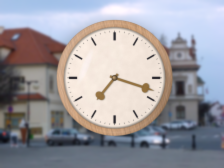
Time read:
7 h 18 min
